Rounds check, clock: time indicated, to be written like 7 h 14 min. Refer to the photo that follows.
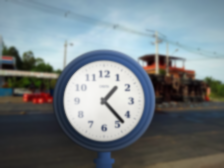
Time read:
1 h 23 min
